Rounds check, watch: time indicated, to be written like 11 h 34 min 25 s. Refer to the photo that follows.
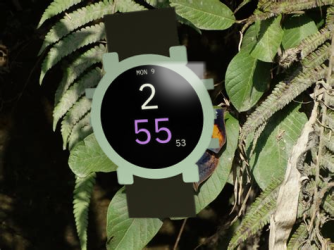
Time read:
2 h 55 min 53 s
